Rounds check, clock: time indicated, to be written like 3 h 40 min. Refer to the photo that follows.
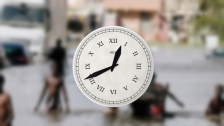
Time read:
12 h 41 min
